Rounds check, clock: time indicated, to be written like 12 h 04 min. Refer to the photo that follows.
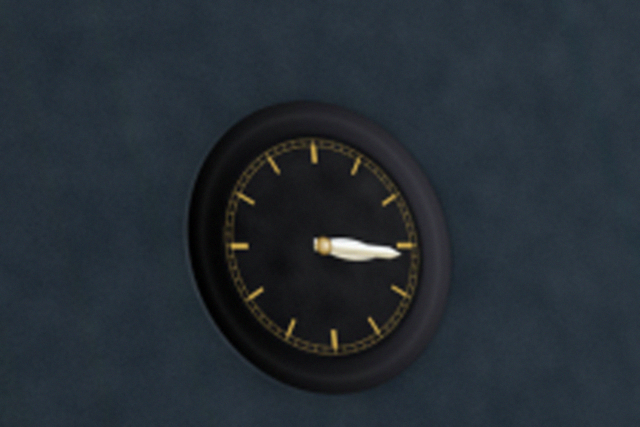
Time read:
3 h 16 min
